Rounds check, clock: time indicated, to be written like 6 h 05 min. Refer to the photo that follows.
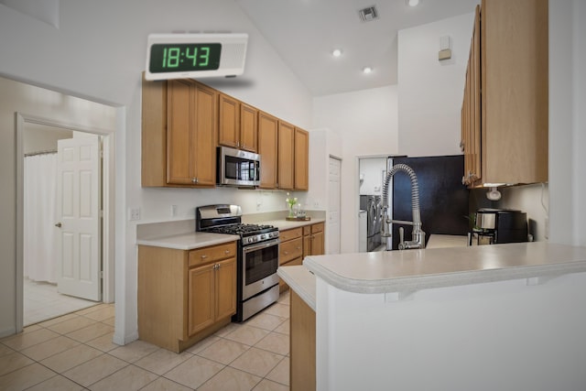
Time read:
18 h 43 min
